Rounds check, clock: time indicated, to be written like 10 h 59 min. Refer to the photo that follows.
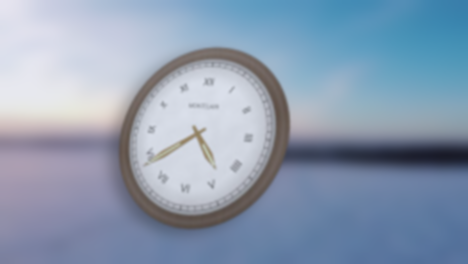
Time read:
4 h 39 min
